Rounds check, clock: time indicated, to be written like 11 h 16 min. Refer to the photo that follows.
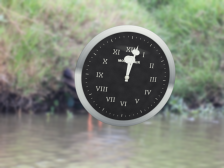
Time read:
12 h 02 min
